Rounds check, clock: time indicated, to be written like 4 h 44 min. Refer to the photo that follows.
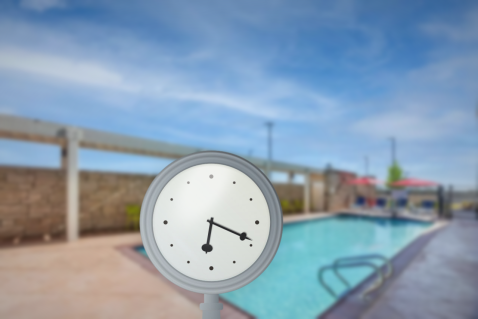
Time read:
6 h 19 min
